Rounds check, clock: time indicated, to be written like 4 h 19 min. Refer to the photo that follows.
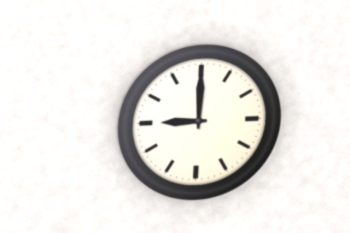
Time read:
9 h 00 min
